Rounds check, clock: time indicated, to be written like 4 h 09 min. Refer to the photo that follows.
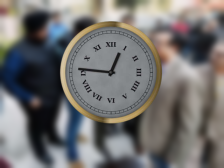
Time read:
12 h 46 min
